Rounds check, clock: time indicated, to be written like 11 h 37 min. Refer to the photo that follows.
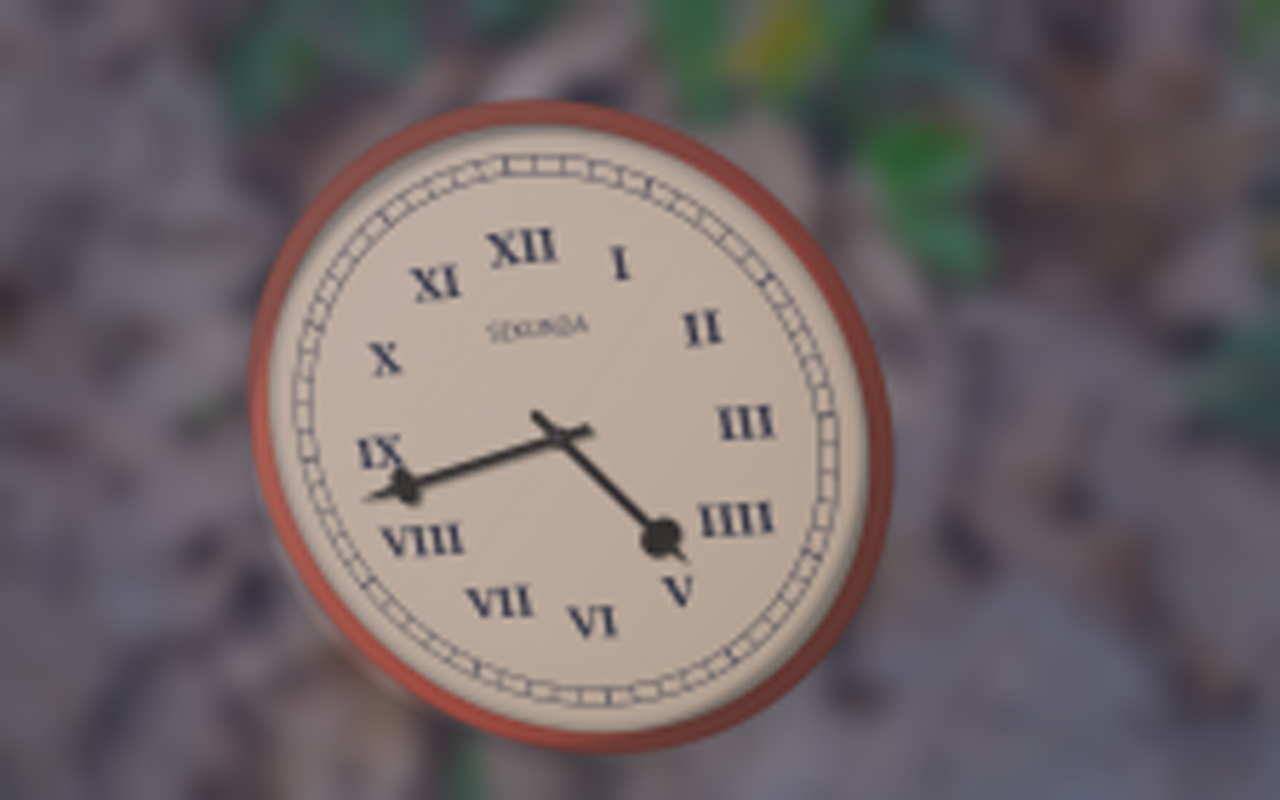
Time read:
4 h 43 min
